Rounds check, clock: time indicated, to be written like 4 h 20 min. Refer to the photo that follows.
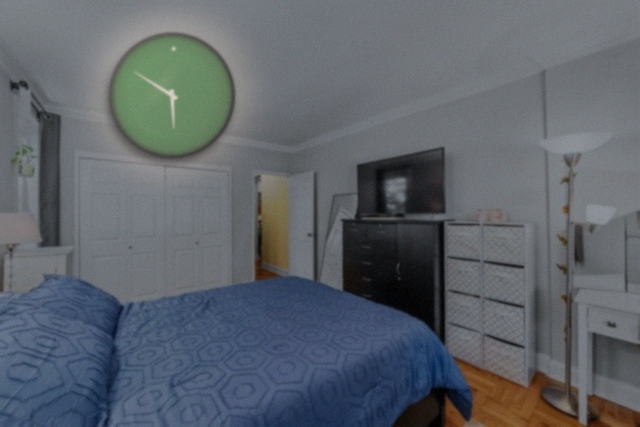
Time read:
5 h 50 min
